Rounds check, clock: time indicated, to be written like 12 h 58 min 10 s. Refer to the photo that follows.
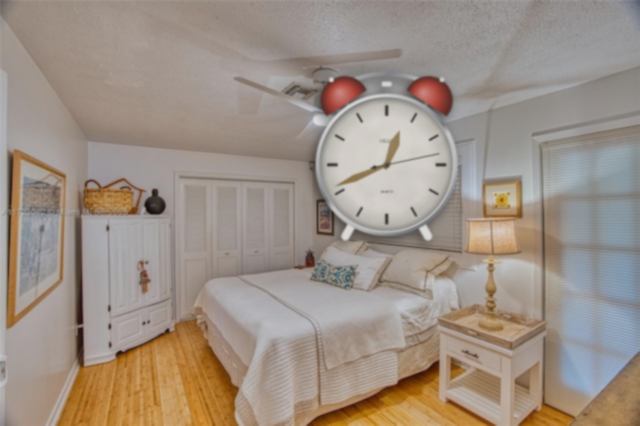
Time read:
12 h 41 min 13 s
